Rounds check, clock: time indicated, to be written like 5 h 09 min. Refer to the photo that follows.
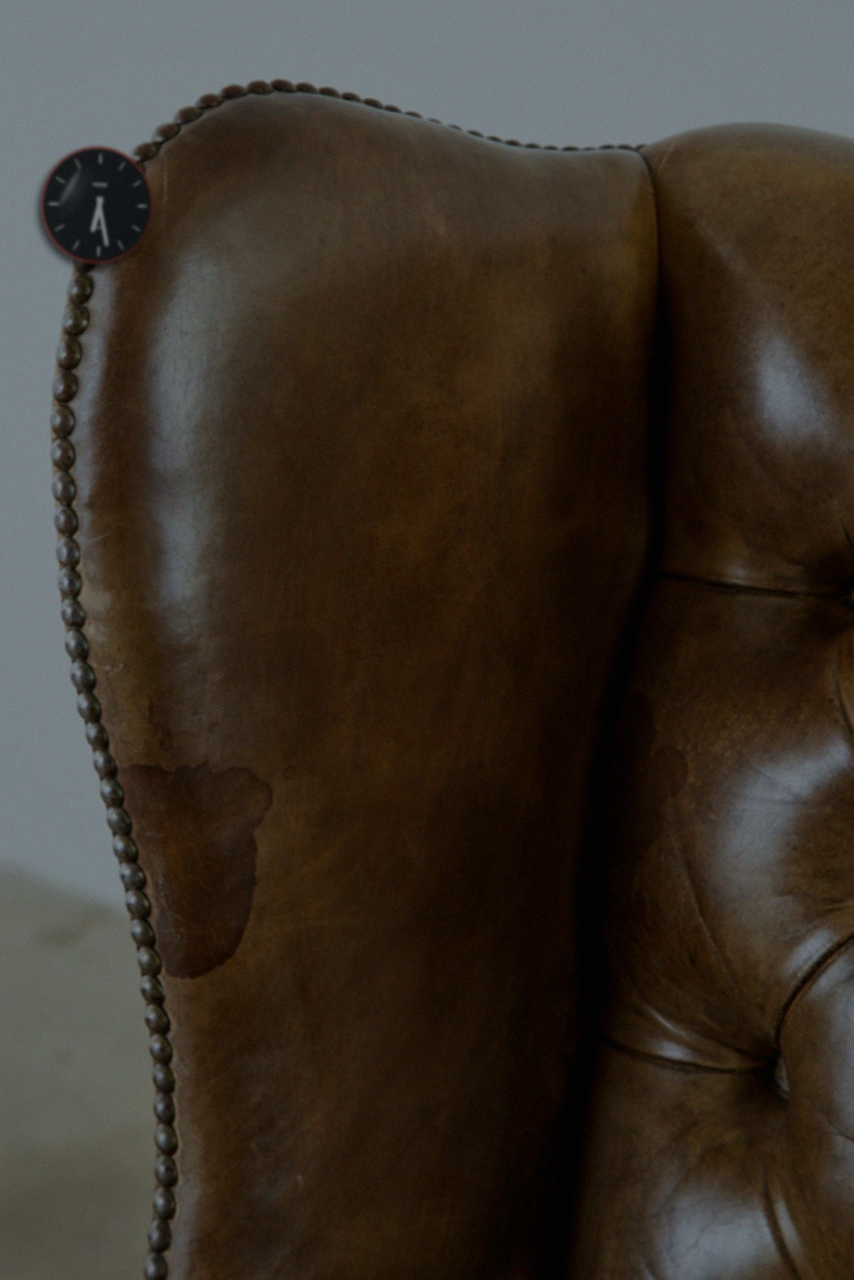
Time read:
6 h 28 min
